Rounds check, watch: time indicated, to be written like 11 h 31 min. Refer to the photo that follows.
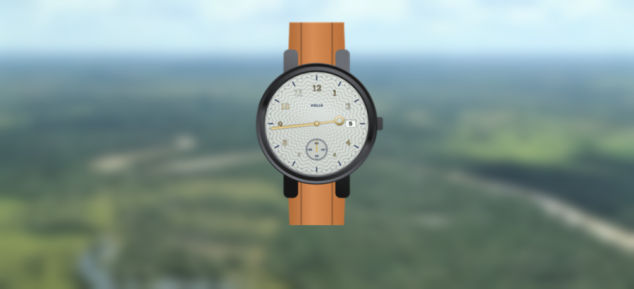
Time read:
2 h 44 min
